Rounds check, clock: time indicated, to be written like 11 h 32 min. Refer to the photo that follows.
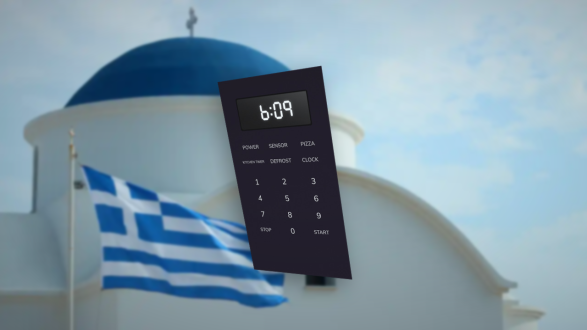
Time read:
6 h 09 min
